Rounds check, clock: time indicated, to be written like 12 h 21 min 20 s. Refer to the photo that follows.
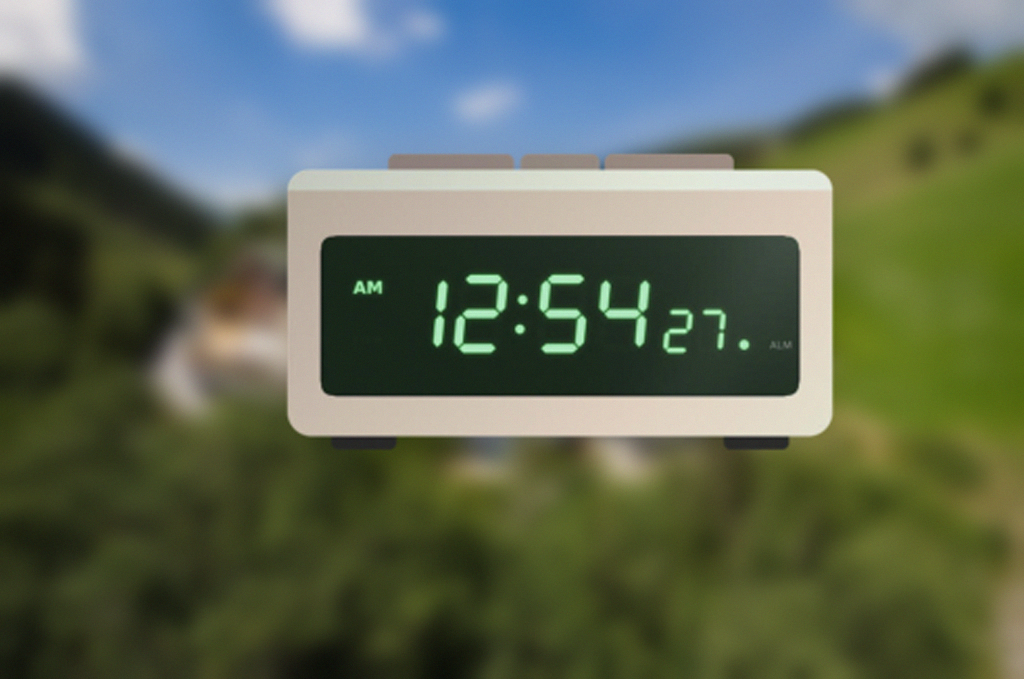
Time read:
12 h 54 min 27 s
